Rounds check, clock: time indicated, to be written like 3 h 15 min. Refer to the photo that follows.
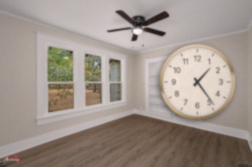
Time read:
1 h 24 min
